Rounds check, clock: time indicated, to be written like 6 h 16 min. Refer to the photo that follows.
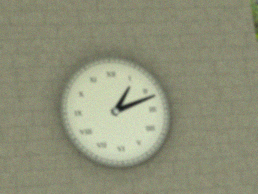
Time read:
1 h 12 min
